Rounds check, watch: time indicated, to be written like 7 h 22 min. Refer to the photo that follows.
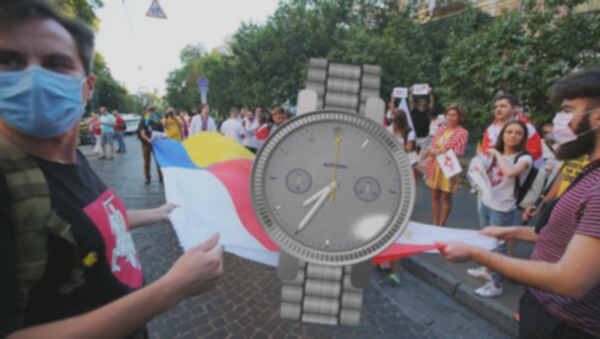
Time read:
7 h 35 min
